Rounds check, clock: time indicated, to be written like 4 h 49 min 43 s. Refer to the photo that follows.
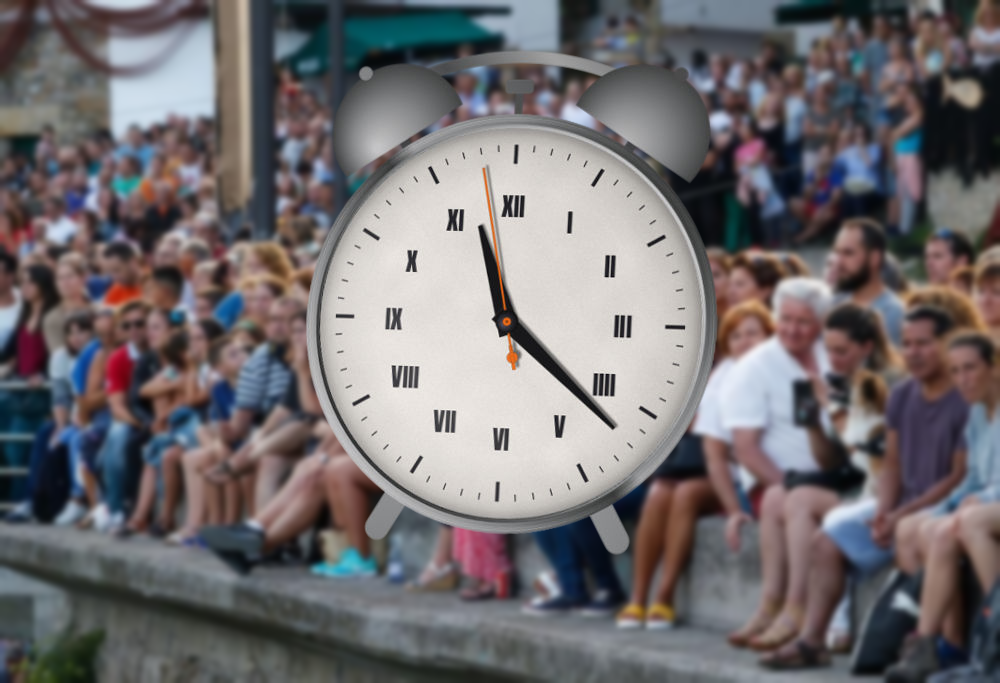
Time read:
11 h 21 min 58 s
